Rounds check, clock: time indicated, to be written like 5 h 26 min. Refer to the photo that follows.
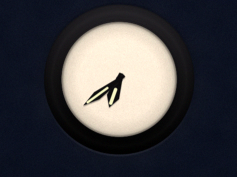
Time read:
6 h 39 min
